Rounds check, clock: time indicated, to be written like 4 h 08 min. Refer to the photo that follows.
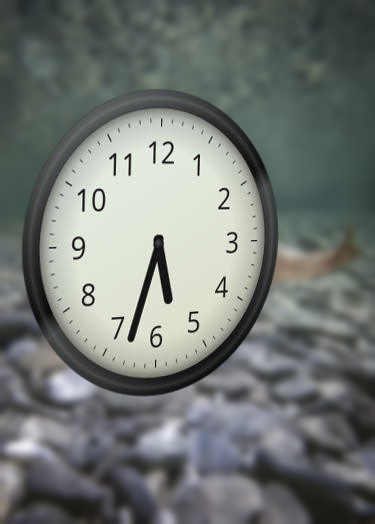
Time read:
5 h 33 min
